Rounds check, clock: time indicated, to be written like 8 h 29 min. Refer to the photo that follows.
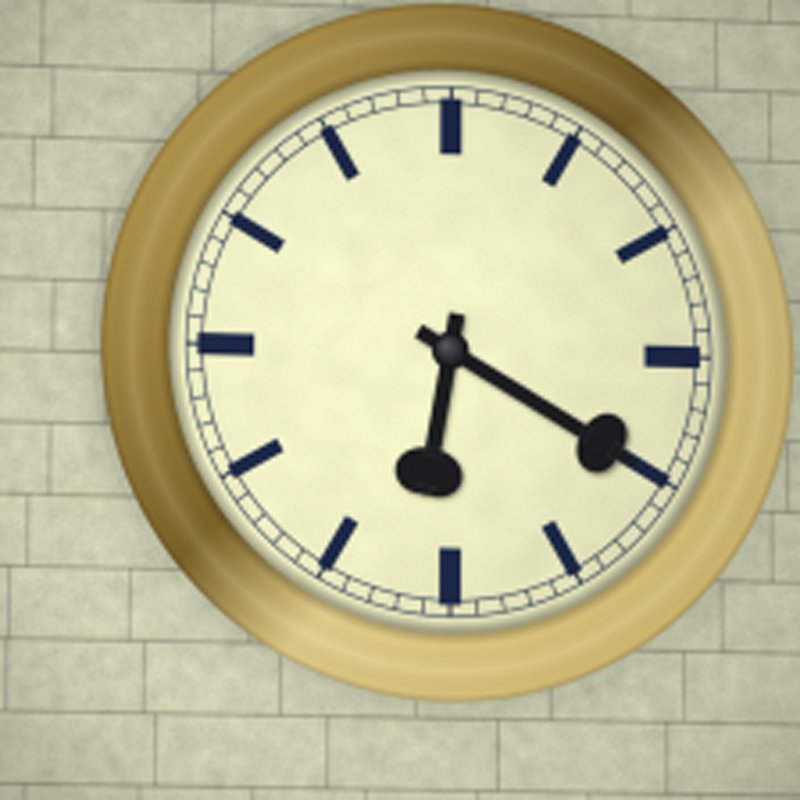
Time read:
6 h 20 min
